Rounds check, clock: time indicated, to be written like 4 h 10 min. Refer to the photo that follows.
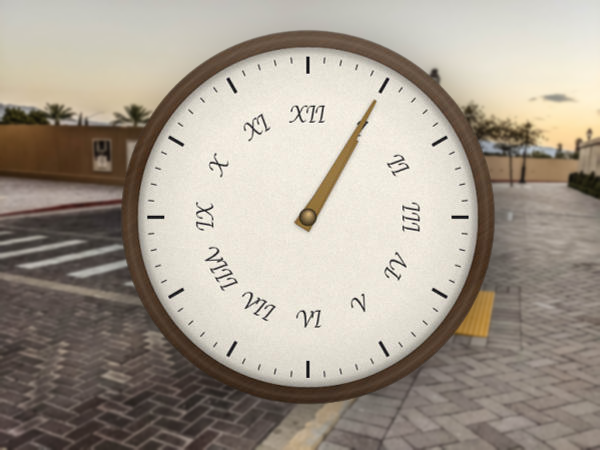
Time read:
1 h 05 min
